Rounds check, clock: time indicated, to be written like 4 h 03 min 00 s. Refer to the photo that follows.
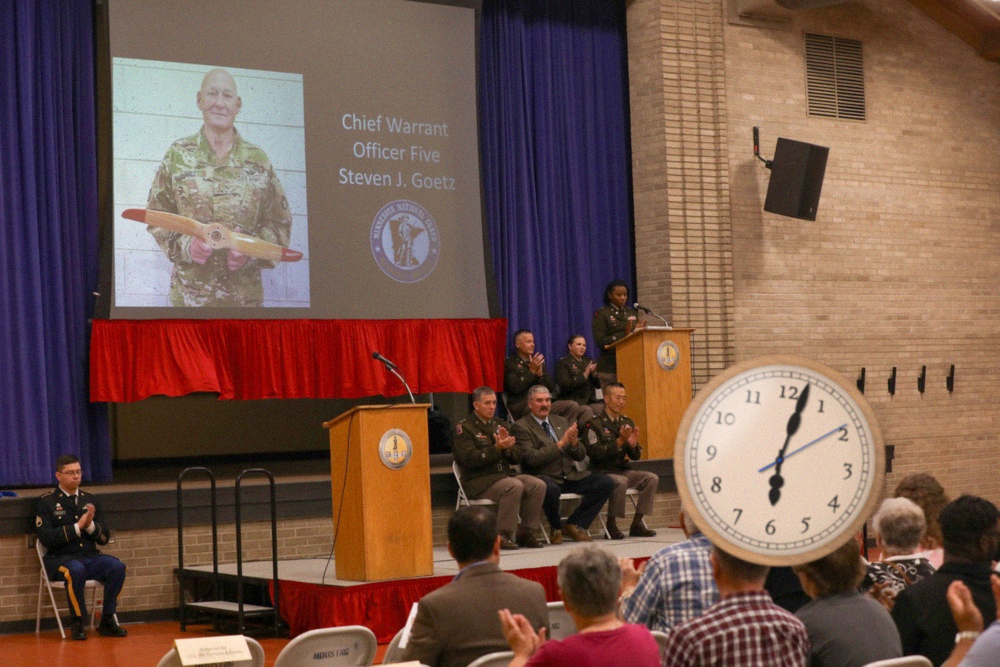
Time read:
6 h 02 min 09 s
